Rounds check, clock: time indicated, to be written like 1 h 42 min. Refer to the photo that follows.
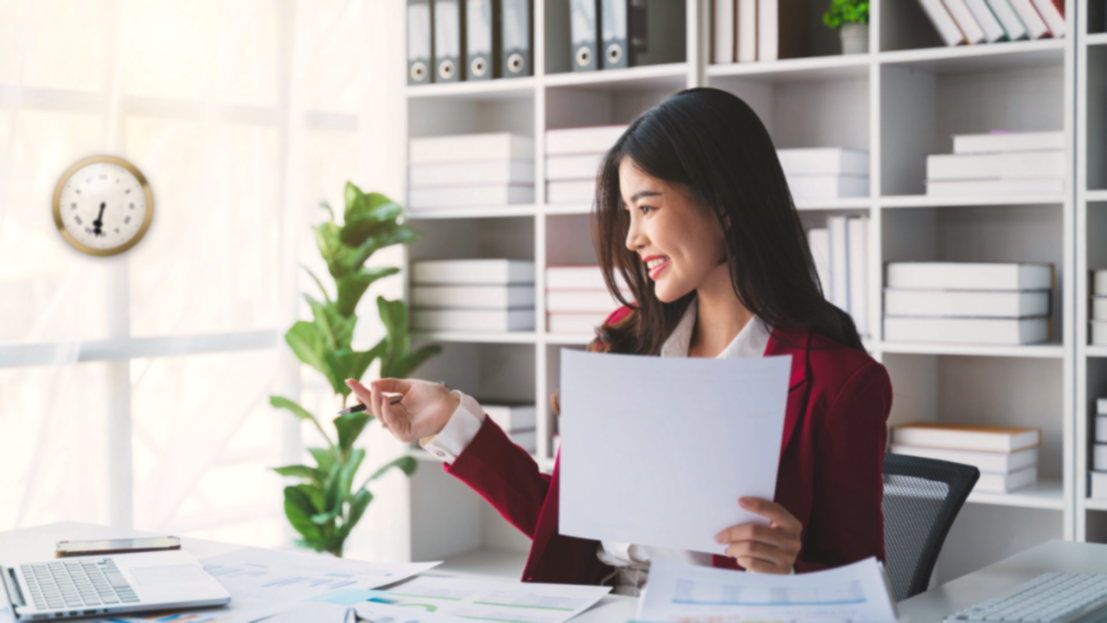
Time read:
6 h 32 min
